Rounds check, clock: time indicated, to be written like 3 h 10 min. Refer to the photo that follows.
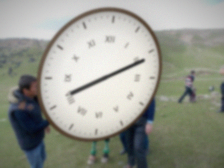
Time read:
8 h 11 min
